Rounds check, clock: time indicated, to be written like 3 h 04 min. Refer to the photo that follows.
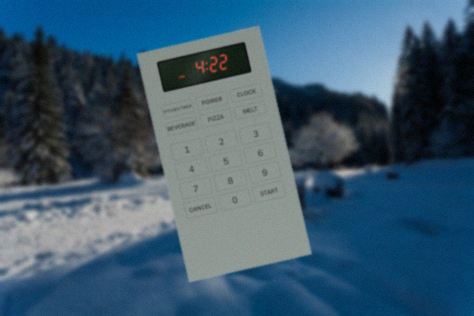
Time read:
4 h 22 min
